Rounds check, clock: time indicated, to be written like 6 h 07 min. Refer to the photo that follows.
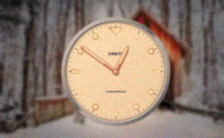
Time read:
12 h 51 min
